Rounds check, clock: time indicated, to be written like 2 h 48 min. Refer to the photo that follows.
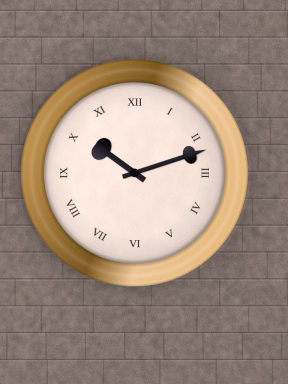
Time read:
10 h 12 min
